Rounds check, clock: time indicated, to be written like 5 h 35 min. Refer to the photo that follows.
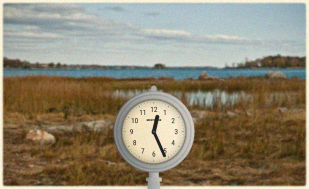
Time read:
12 h 26 min
